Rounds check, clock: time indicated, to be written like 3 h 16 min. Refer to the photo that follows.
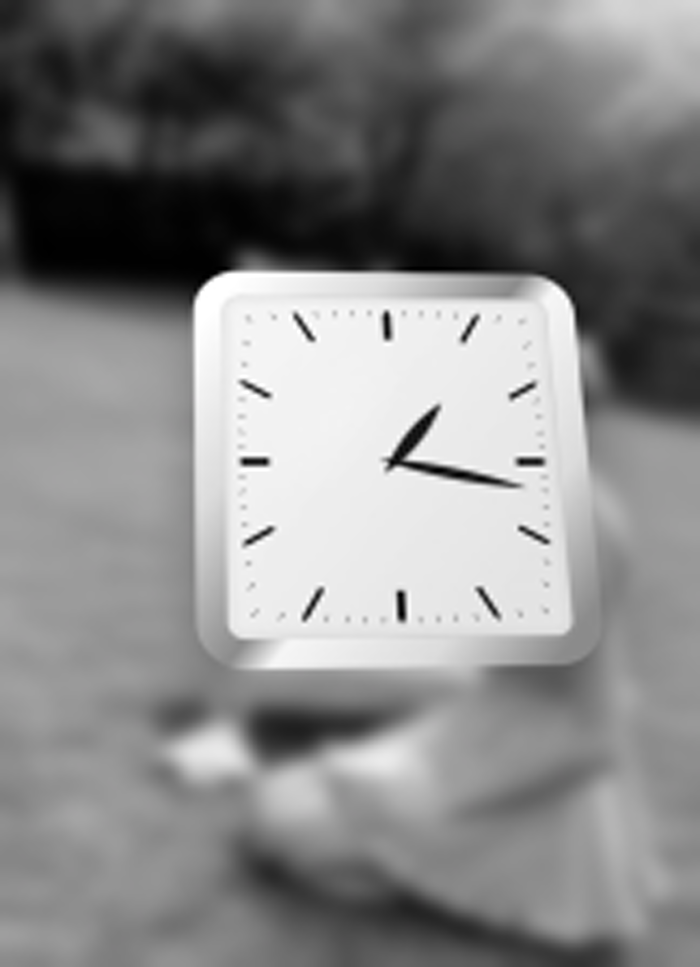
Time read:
1 h 17 min
